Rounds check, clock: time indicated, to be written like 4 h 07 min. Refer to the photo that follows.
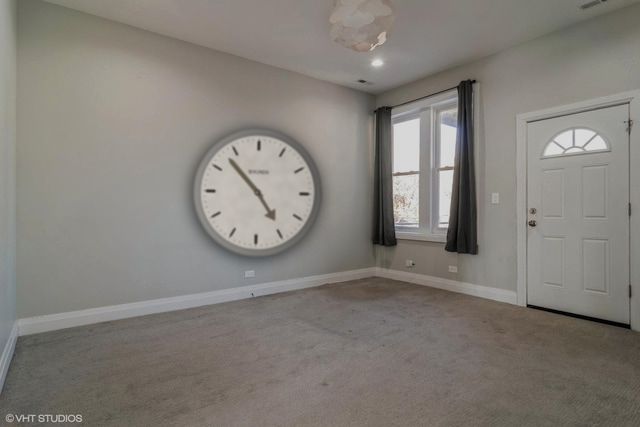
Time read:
4 h 53 min
